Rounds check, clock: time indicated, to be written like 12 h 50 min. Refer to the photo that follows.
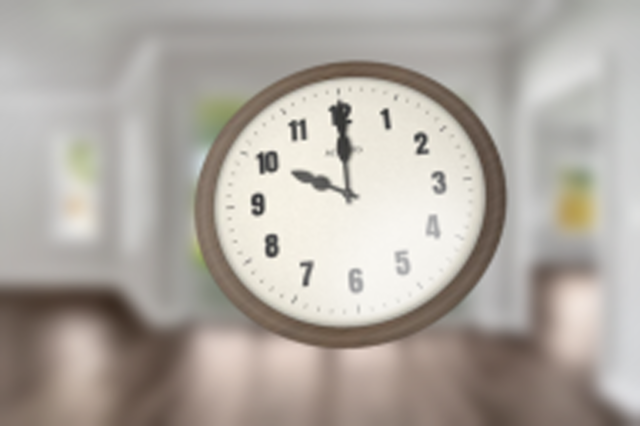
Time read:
10 h 00 min
